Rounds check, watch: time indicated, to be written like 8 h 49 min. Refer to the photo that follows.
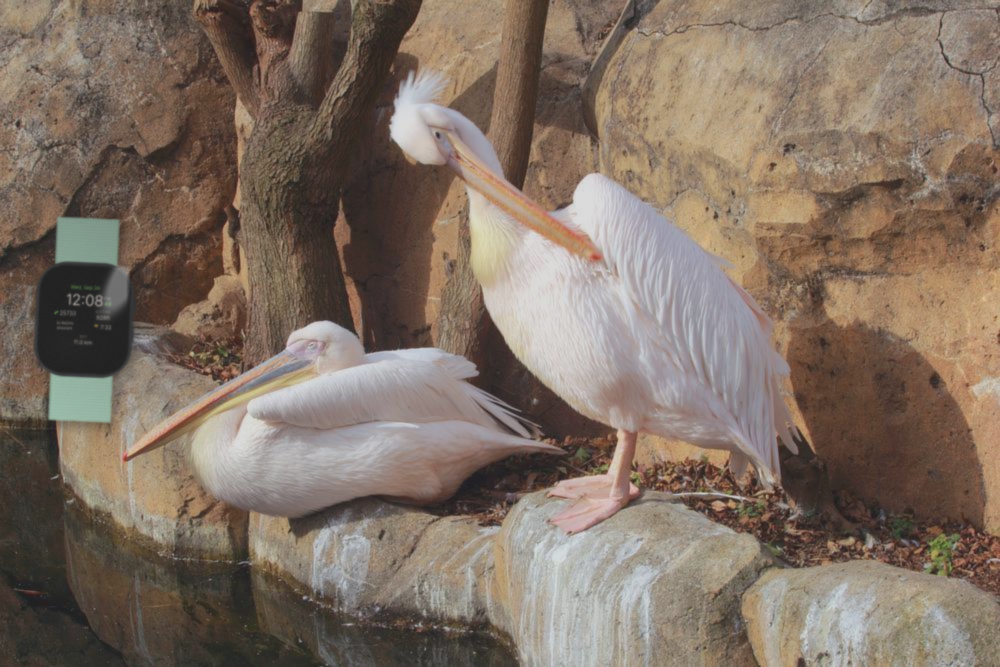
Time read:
12 h 08 min
